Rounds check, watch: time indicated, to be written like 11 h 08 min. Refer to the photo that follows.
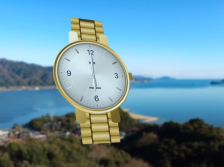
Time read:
6 h 00 min
